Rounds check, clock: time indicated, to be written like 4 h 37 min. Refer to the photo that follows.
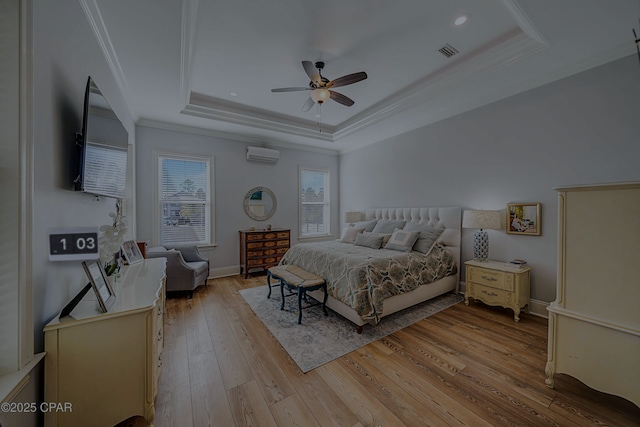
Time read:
1 h 03 min
